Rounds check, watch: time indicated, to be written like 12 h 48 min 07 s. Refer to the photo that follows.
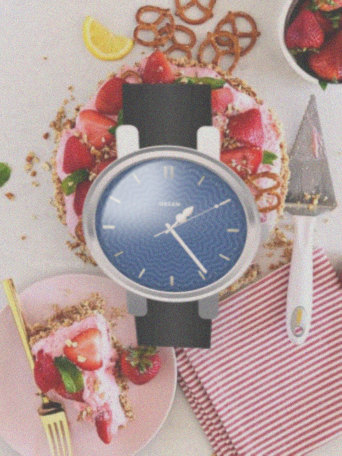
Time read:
1 h 24 min 10 s
